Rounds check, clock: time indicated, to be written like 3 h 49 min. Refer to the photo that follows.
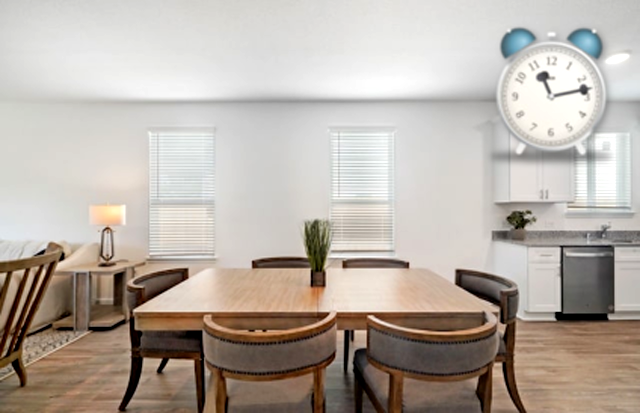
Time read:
11 h 13 min
